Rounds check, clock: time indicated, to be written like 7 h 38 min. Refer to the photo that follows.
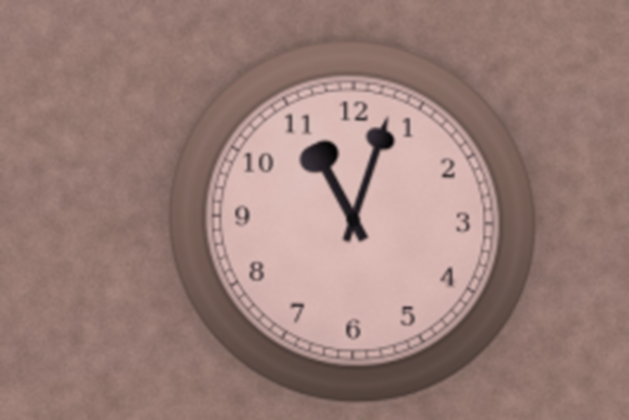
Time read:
11 h 03 min
